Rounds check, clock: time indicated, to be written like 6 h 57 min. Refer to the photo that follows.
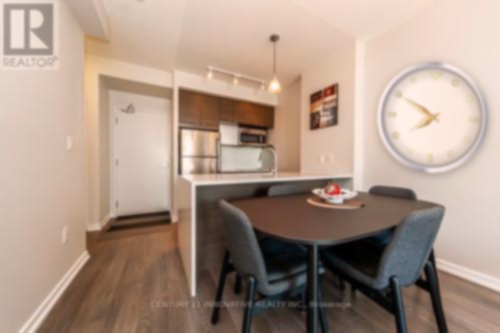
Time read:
7 h 50 min
